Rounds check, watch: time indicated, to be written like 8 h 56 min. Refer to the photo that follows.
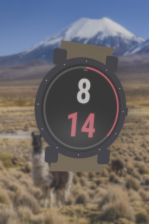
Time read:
8 h 14 min
